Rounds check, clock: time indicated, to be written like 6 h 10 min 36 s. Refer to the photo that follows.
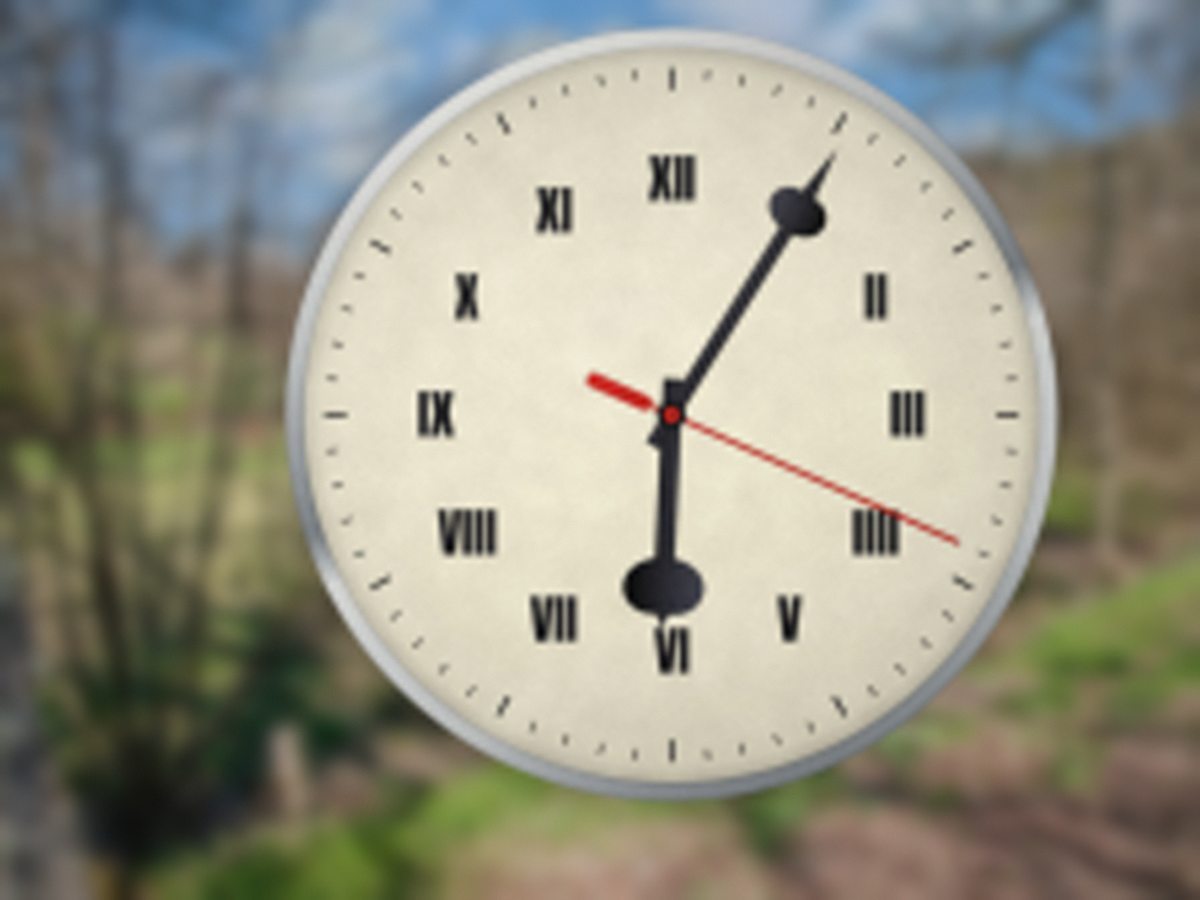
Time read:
6 h 05 min 19 s
